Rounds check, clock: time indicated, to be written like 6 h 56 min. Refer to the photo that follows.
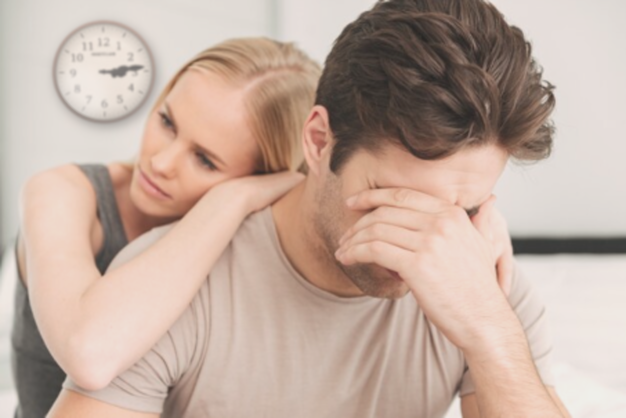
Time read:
3 h 14 min
